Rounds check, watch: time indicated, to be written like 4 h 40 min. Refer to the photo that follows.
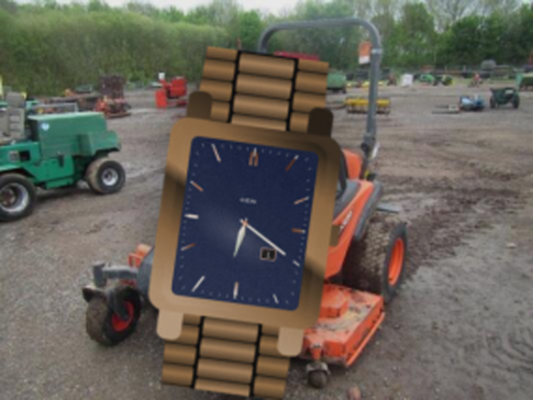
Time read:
6 h 20 min
